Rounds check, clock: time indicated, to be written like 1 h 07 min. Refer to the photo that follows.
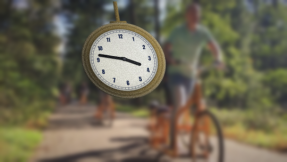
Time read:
3 h 47 min
